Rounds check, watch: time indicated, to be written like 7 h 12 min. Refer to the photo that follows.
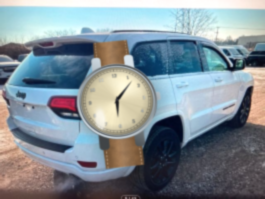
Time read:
6 h 07 min
